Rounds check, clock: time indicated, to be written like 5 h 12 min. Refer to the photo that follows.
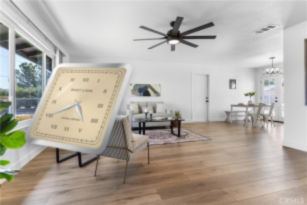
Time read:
4 h 40 min
